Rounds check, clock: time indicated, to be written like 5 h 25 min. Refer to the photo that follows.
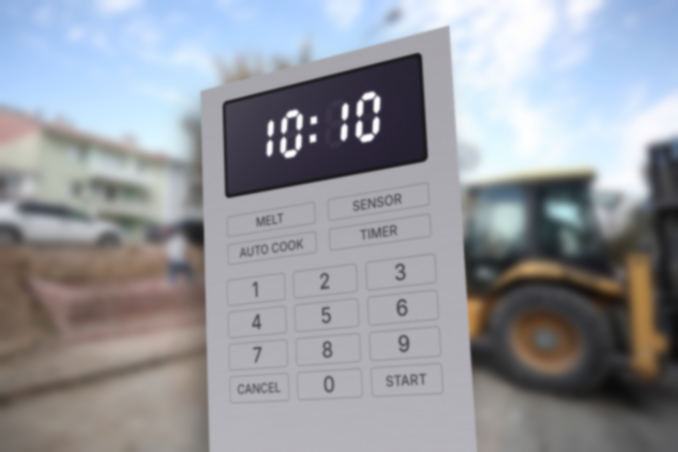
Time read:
10 h 10 min
